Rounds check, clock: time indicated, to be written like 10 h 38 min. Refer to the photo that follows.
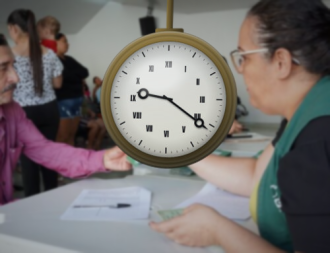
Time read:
9 h 21 min
